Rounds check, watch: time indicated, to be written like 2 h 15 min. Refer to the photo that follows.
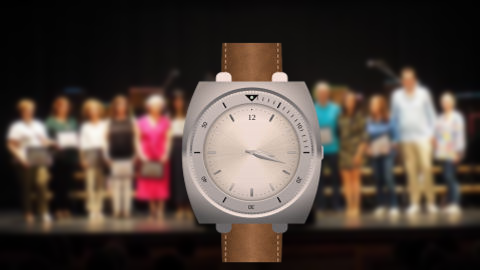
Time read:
3 h 18 min
